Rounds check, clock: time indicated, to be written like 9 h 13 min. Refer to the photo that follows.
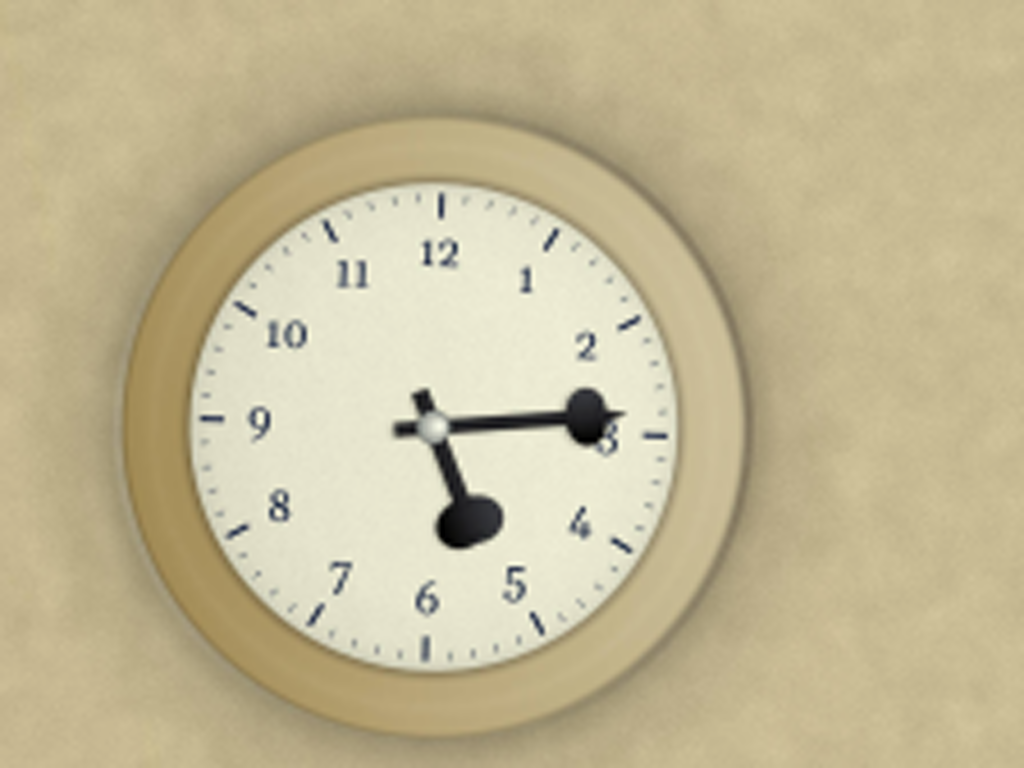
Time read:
5 h 14 min
